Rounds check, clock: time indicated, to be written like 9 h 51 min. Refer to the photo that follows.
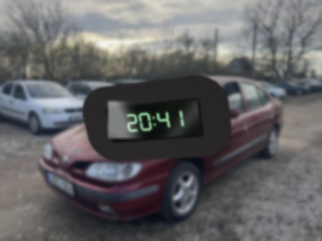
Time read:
20 h 41 min
